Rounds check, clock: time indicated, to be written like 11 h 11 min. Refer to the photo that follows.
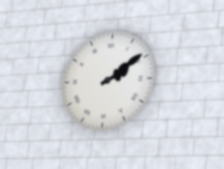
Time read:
2 h 09 min
